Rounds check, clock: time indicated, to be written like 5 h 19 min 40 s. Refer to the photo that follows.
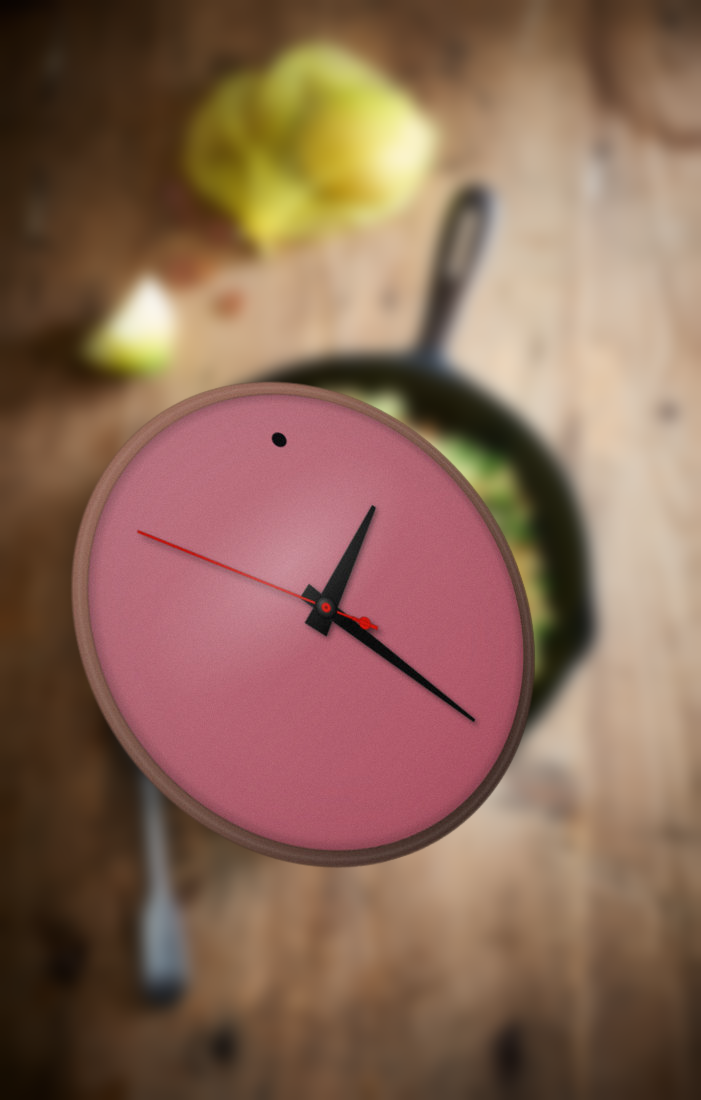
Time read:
1 h 22 min 50 s
